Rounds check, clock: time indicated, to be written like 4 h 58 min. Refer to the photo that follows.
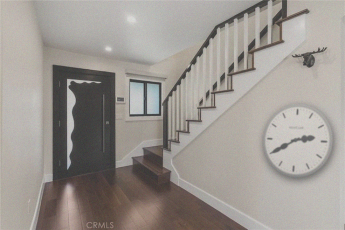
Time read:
2 h 40 min
